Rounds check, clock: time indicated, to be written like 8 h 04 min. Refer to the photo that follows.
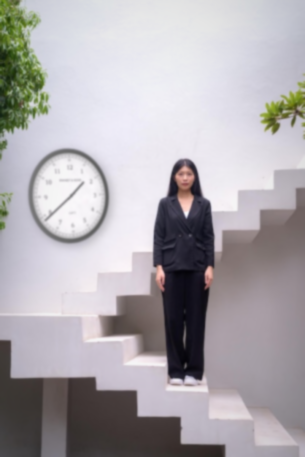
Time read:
1 h 39 min
